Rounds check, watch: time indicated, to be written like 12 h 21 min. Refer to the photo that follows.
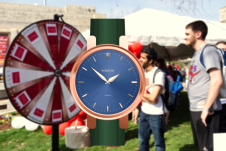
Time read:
1 h 52 min
